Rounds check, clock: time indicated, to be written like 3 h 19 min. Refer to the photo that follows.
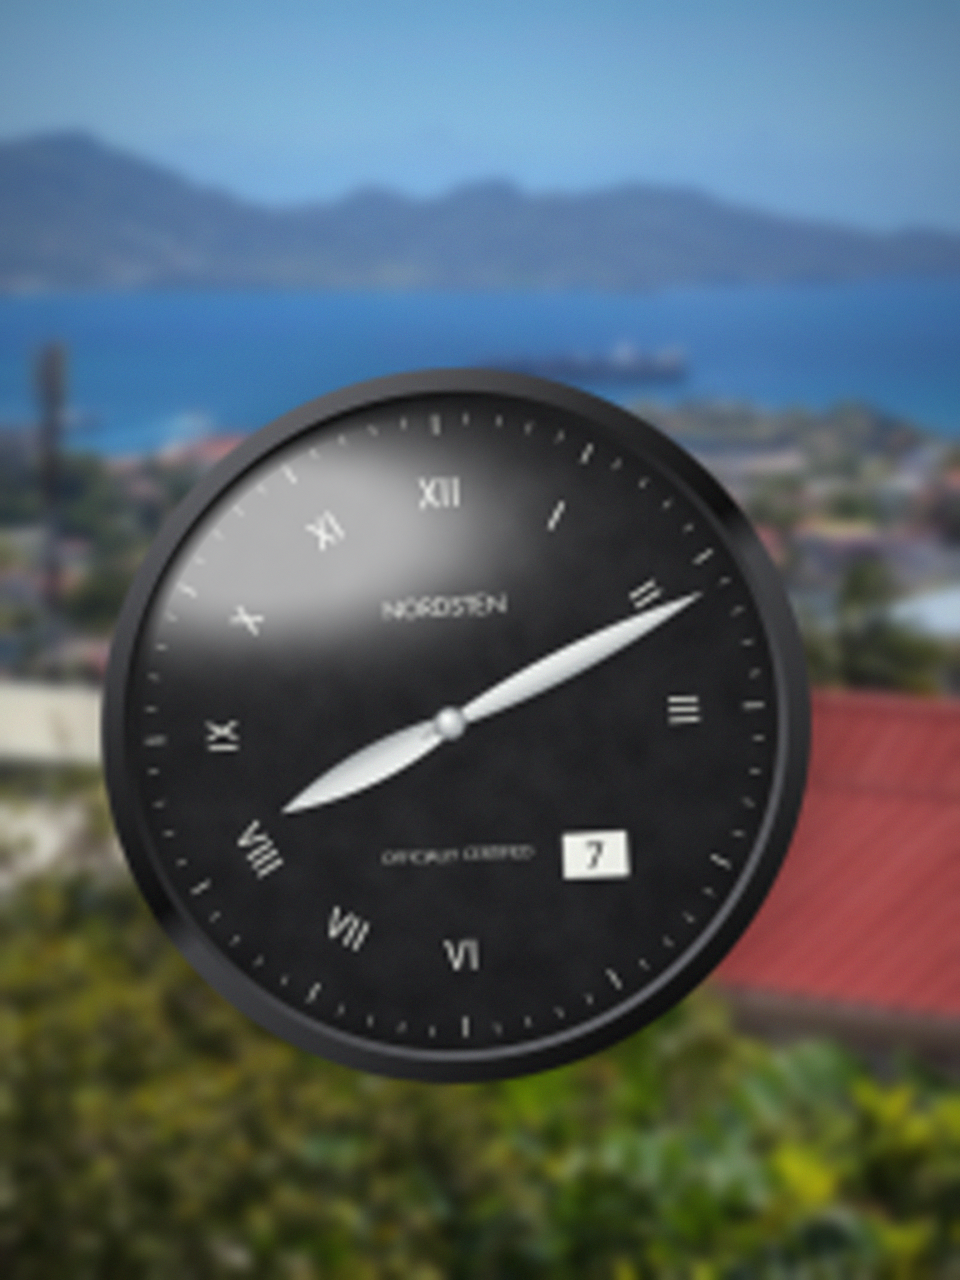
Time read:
8 h 11 min
